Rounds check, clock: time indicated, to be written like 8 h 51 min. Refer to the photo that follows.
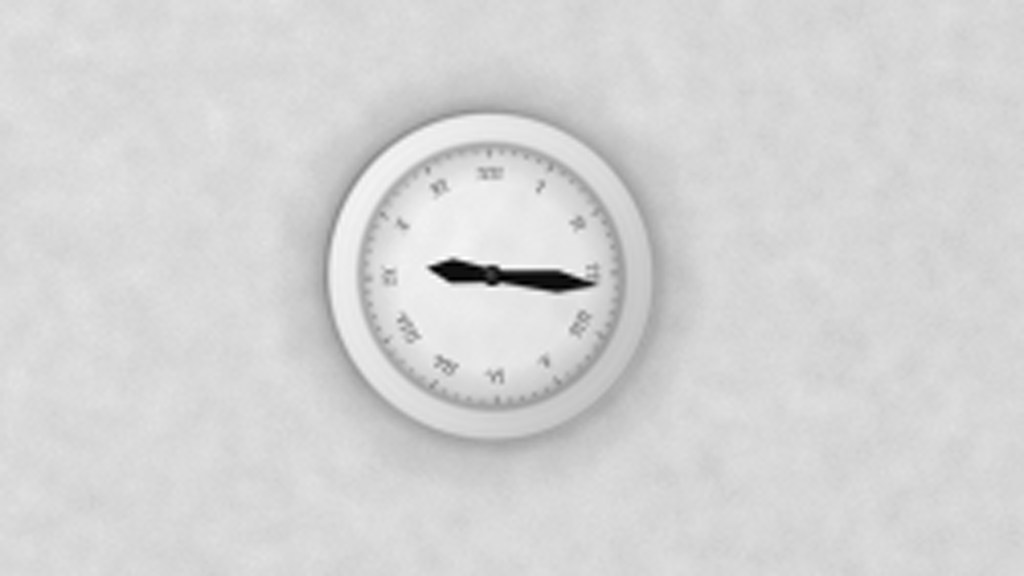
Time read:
9 h 16 min
